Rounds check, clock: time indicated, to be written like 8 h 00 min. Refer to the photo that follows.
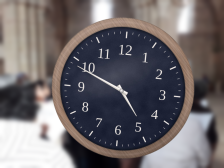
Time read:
4 h 49 min
